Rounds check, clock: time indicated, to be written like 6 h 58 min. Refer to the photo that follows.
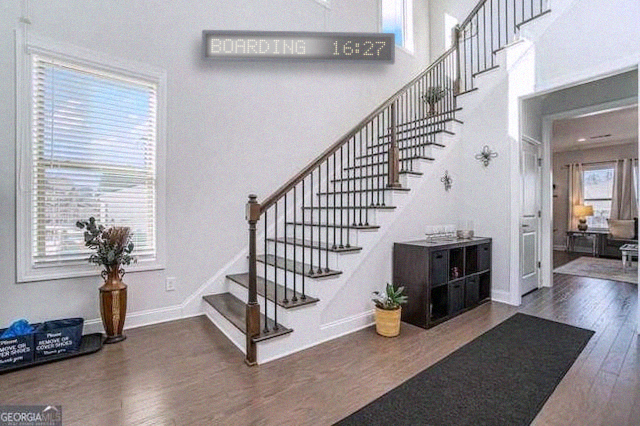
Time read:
16 h 27 min
